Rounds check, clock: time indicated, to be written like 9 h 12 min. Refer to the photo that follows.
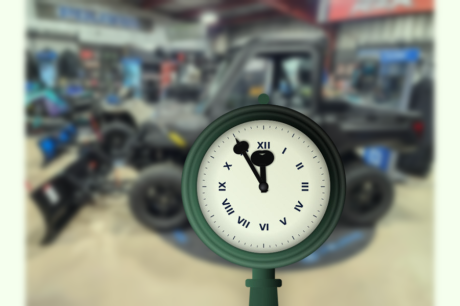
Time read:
11 h 55 min
